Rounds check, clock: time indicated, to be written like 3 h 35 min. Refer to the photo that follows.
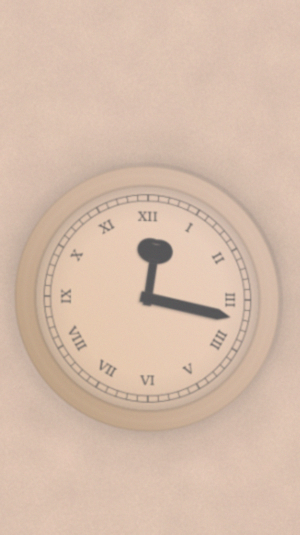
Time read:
12 h 17 min
